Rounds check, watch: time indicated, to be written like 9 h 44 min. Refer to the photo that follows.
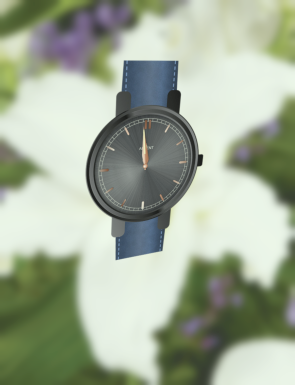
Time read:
11 h 59 min
